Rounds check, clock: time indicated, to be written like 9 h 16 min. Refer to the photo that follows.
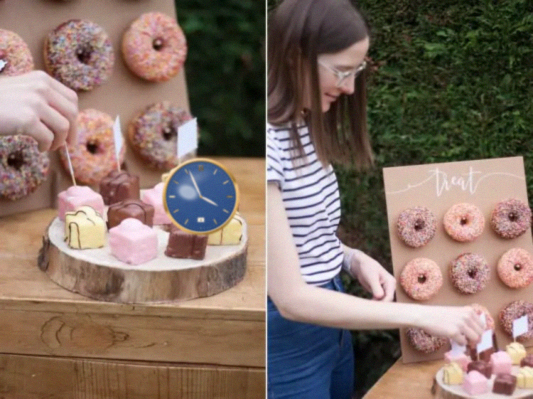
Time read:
3 h 56 min
